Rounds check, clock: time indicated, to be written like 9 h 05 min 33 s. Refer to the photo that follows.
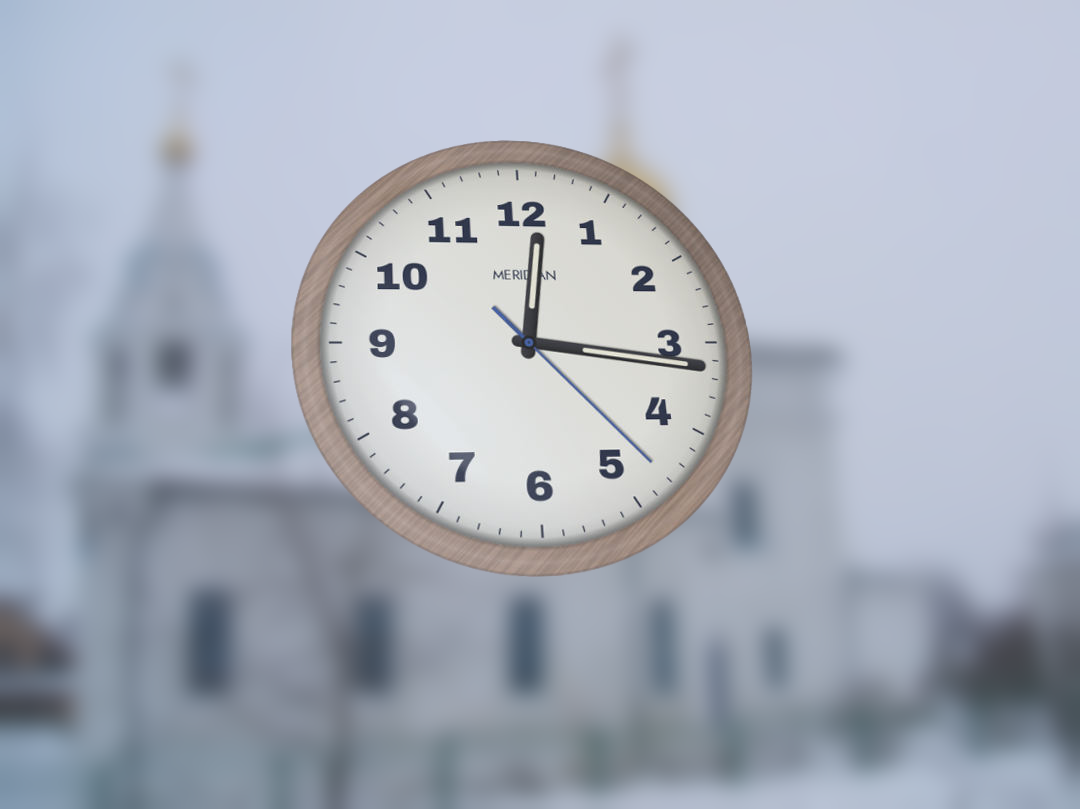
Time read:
12 h 16 min 23 s
